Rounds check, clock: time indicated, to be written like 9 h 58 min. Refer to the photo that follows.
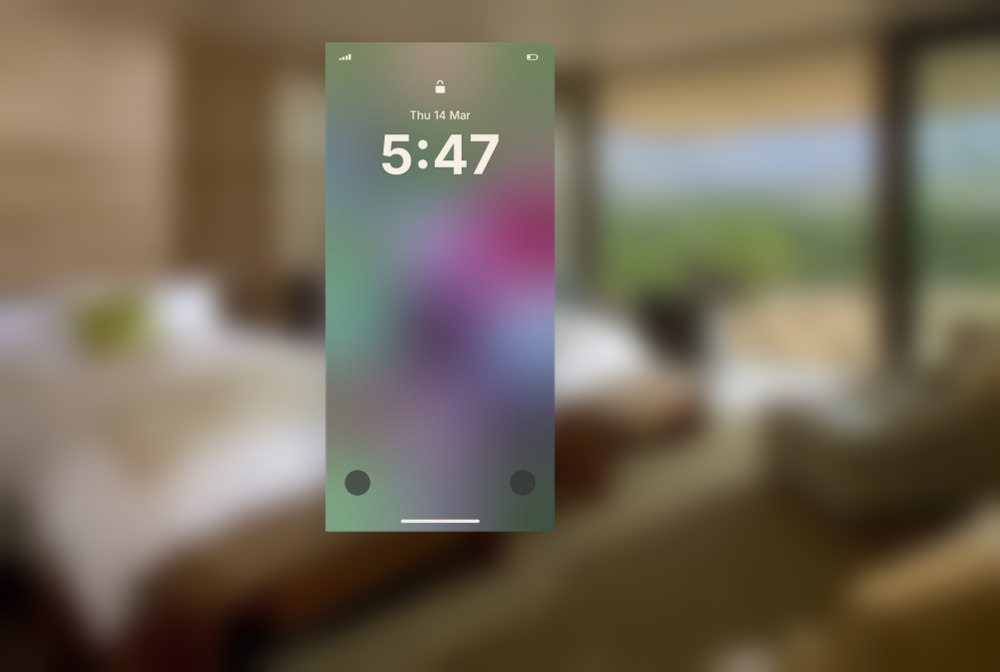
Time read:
5 h 47 min
